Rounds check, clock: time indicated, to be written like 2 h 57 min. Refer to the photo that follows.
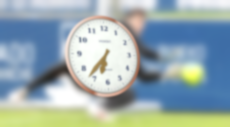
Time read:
6 h 37 min
